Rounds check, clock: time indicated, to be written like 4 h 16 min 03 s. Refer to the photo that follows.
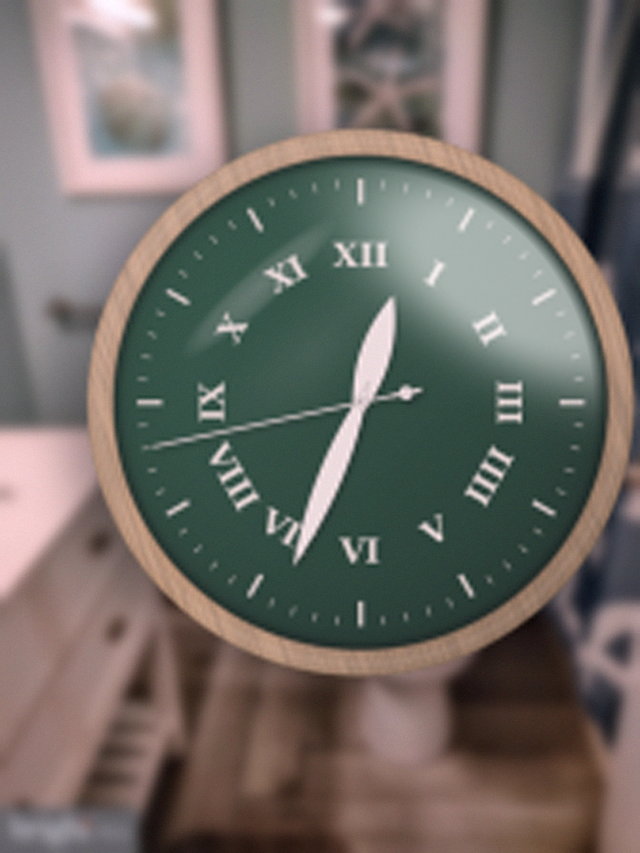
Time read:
12 h 33 min 43 s
